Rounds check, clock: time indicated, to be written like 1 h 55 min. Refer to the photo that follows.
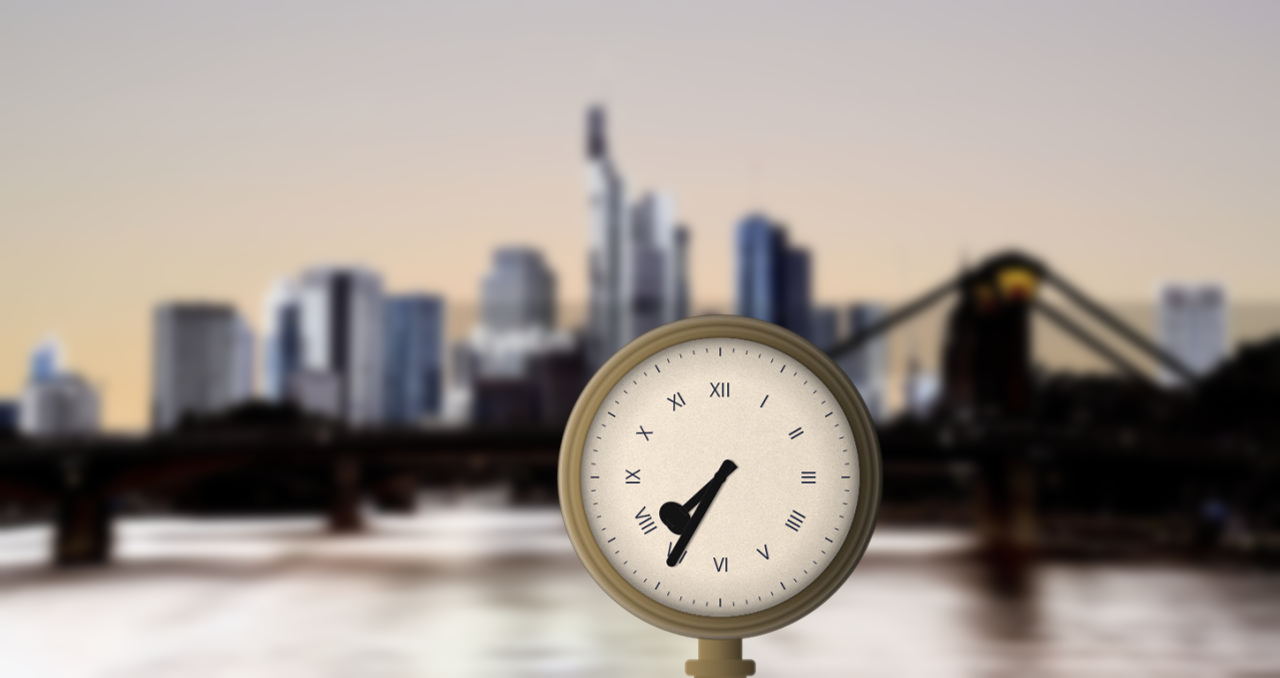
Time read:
7 h 35 min
